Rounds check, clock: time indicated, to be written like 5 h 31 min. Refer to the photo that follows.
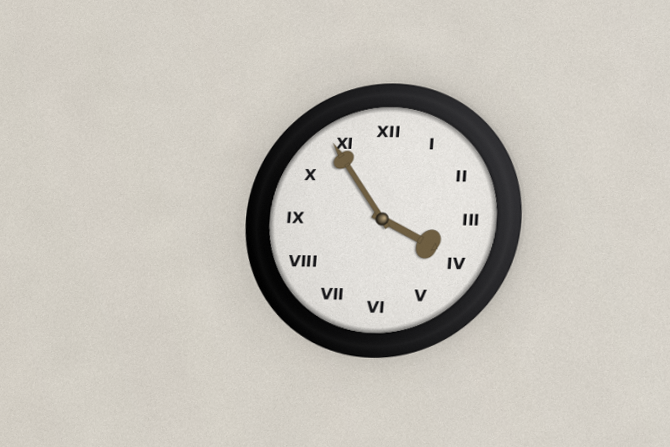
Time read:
3 h 54 min
